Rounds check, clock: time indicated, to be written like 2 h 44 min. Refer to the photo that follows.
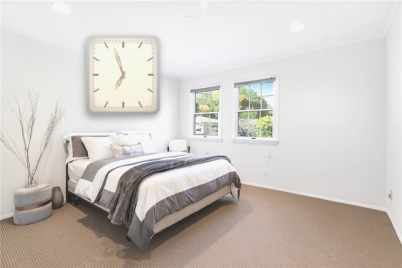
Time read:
6 h 57 min
